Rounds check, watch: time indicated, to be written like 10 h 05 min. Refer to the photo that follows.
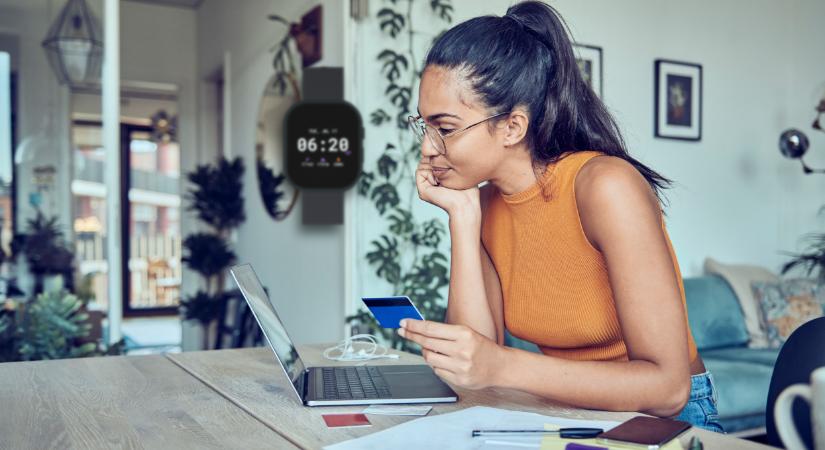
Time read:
6 h 20 min
